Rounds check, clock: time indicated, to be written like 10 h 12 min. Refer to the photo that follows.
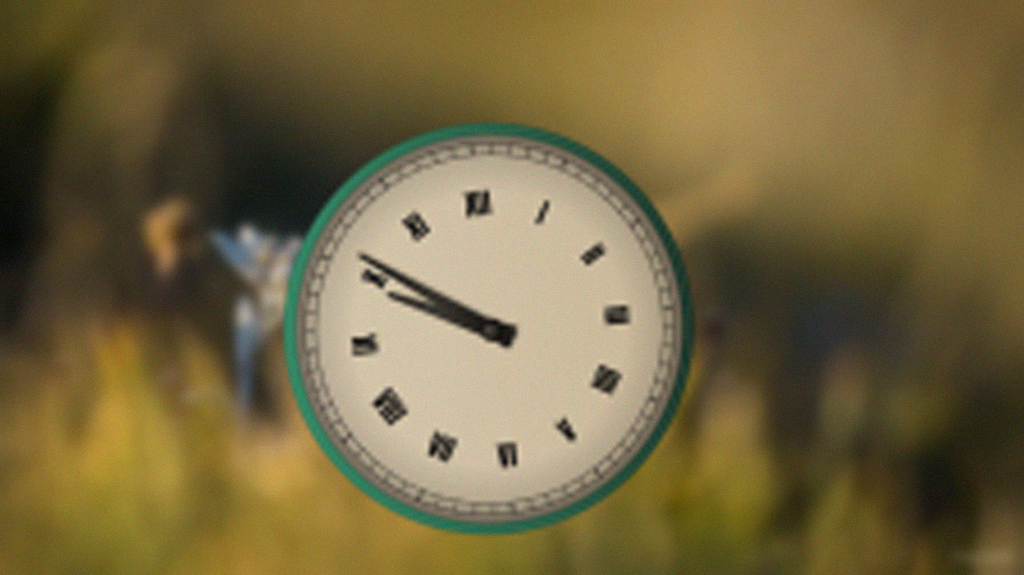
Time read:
9 h 51 min
